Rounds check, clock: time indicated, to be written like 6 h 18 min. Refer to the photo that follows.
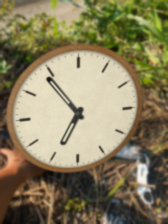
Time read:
6 h 54 min
